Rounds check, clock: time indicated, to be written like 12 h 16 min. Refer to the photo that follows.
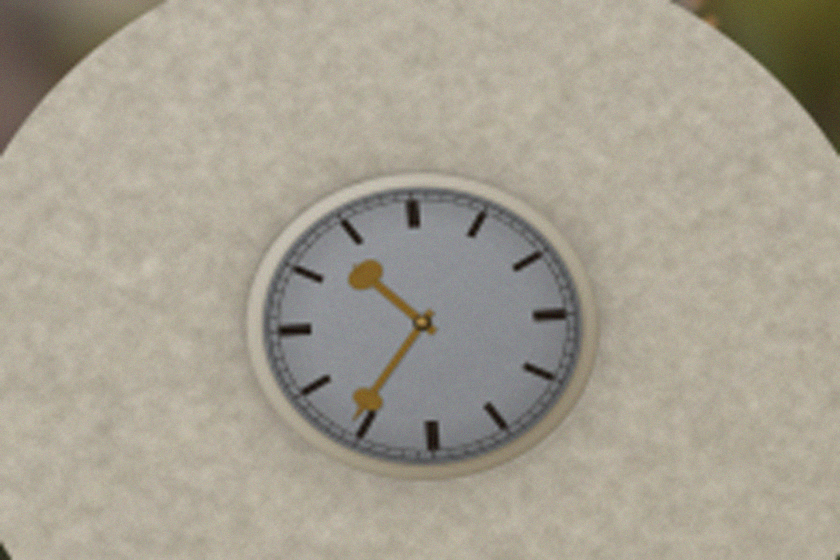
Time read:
10 h 36 min
